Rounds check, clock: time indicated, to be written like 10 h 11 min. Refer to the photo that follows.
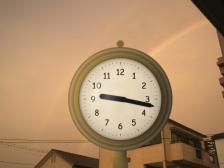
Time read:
9 h 17 min
